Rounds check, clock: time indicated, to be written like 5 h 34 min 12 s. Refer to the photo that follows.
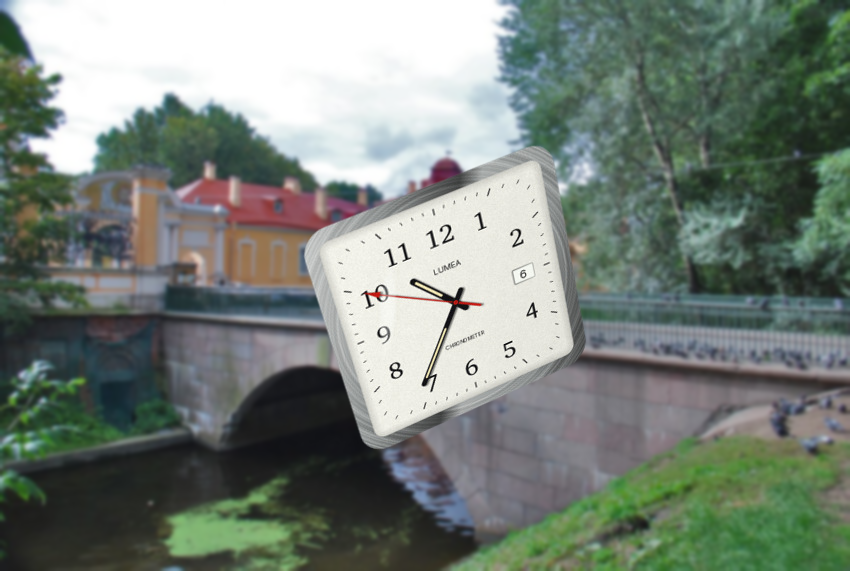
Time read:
10 h 35 min 50 s
